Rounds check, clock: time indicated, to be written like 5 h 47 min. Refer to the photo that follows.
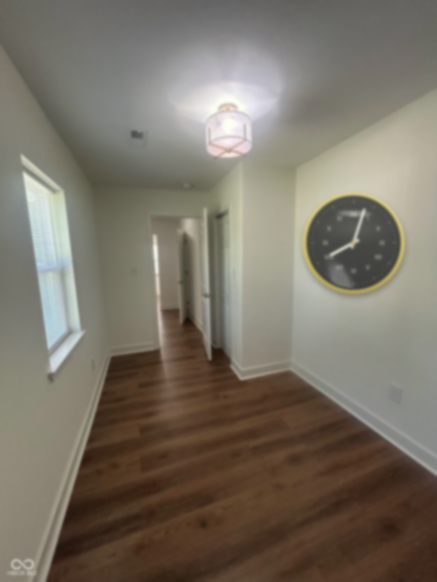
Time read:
8 h 03 min
